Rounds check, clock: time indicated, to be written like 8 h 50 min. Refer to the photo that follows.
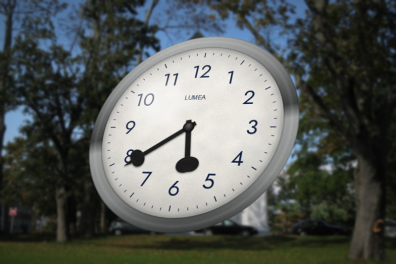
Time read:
5 h 39 min
